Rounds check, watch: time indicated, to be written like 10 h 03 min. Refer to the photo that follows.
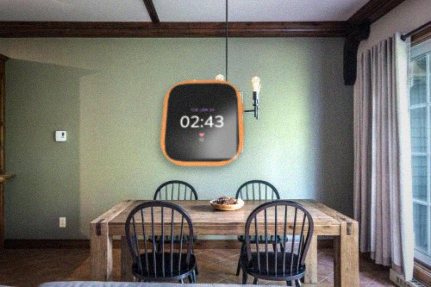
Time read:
2 h 43 min
